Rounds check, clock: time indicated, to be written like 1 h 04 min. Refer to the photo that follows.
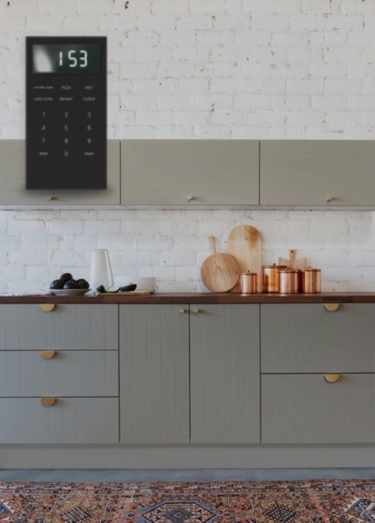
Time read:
1 h 53 min
